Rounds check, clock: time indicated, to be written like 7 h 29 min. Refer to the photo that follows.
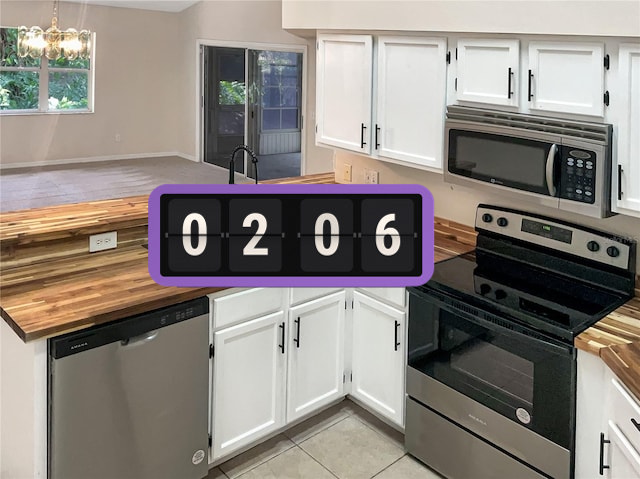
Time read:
2 h 06 min
